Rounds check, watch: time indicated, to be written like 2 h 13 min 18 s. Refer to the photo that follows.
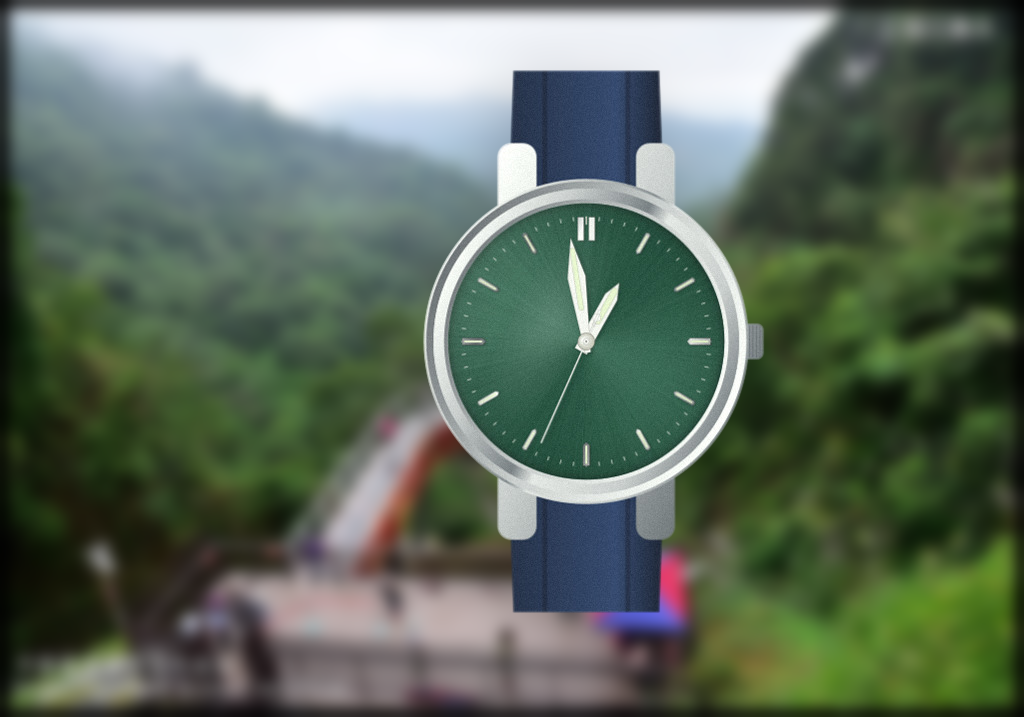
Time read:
12 h 58 min 34 s
